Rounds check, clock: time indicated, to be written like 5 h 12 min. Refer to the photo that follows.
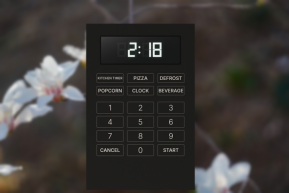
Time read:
2 h 18 min
